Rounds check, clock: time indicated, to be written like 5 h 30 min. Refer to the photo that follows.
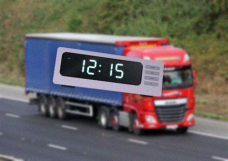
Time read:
12 h 15 min
